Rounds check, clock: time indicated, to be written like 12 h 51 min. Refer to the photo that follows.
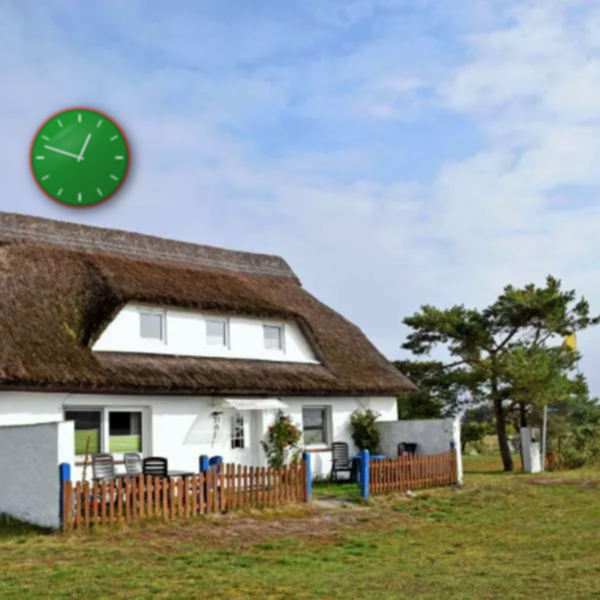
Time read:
12 h 48 min
